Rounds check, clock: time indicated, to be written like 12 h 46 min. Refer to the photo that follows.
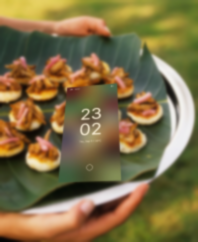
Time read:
23 h 02 min
